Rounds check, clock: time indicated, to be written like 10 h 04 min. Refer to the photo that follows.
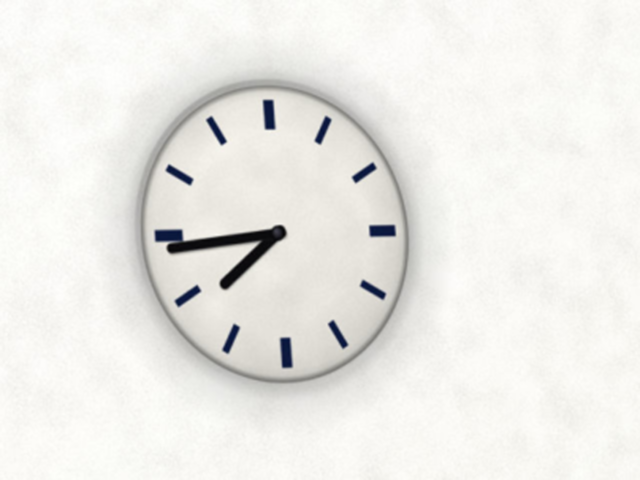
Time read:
7 h 44 min
